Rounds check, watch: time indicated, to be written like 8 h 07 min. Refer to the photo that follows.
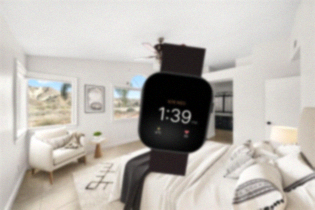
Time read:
1 h 39 min
